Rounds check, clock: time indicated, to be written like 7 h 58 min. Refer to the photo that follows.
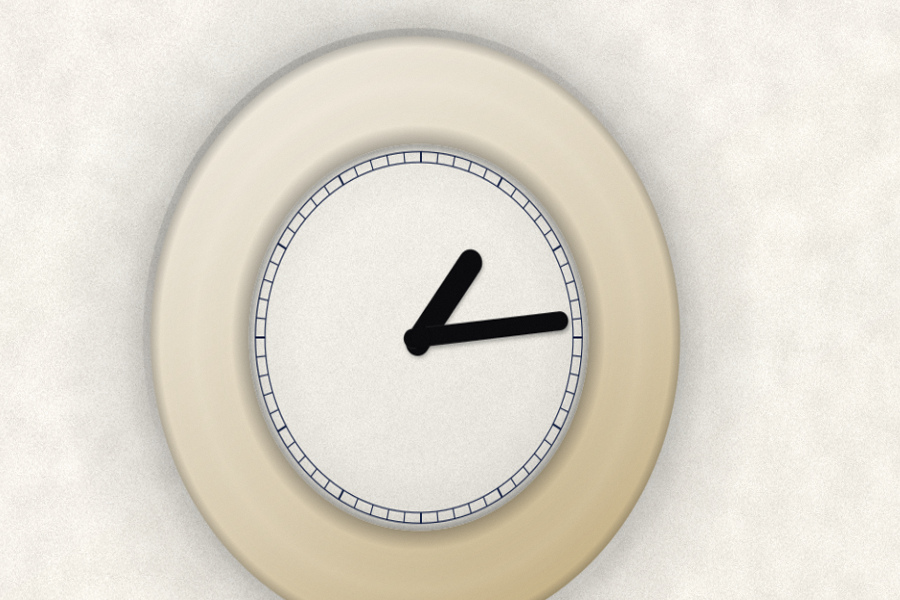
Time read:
1 h 14 min
